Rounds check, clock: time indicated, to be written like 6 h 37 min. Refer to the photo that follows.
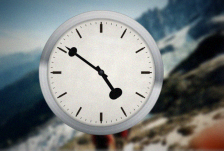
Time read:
4 h 51 min
